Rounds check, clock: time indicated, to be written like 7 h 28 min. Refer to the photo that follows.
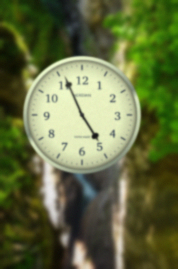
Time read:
4 h 56 min
